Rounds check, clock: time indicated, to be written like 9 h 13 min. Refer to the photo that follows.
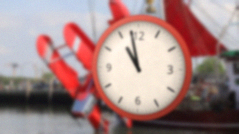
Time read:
10 h 58 min
